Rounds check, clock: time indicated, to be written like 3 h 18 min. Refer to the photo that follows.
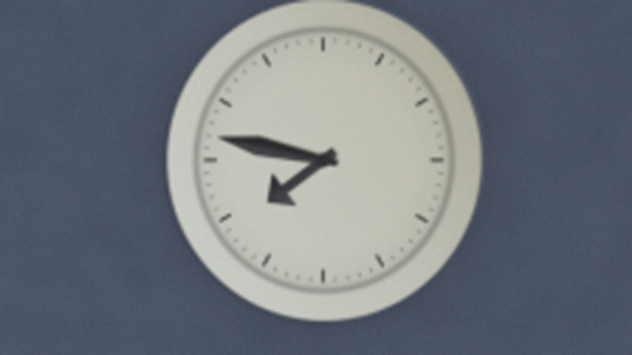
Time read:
7 h 47 min
